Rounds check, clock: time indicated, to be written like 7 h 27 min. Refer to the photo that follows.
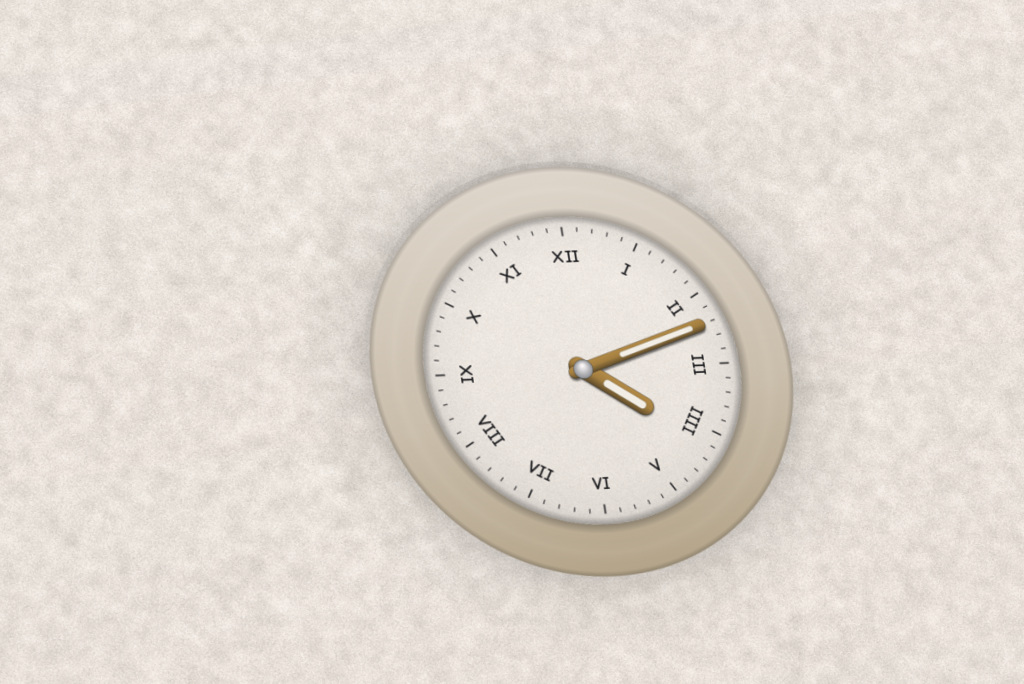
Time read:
4 h 12 min
